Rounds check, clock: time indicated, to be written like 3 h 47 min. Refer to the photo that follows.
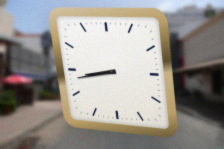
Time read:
8 h 43 min
